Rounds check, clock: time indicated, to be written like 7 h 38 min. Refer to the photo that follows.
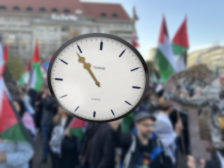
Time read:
10 h 54 min
